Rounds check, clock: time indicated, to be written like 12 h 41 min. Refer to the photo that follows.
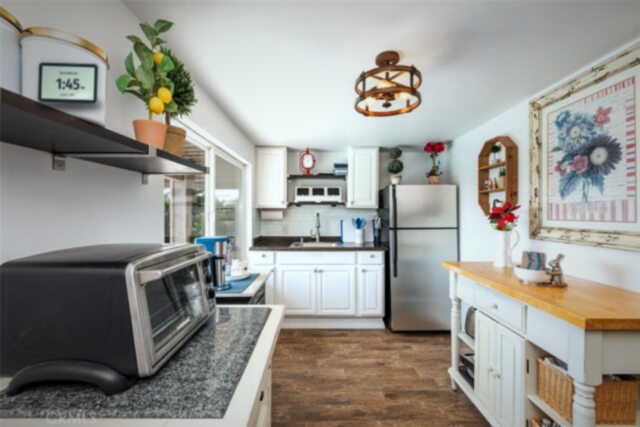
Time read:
1 h 45 min
